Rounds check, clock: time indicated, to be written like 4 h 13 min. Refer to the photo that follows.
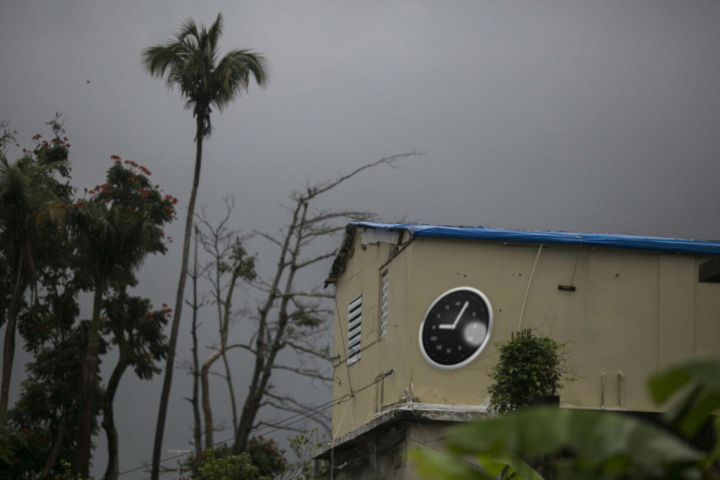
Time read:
9 h 04 min
